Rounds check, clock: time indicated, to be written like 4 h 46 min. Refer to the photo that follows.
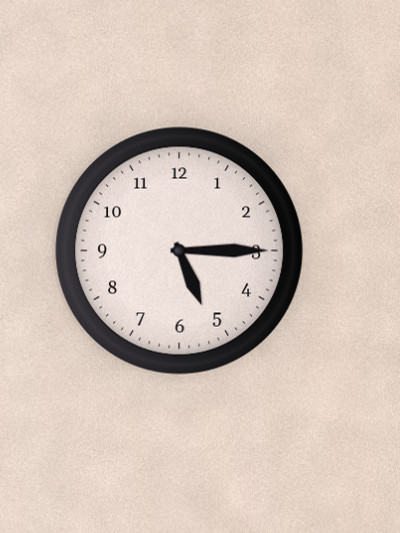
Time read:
5 h 15 min
